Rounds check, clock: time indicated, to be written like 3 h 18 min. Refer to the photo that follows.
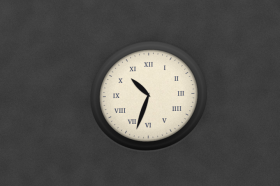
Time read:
10 h 33 min
